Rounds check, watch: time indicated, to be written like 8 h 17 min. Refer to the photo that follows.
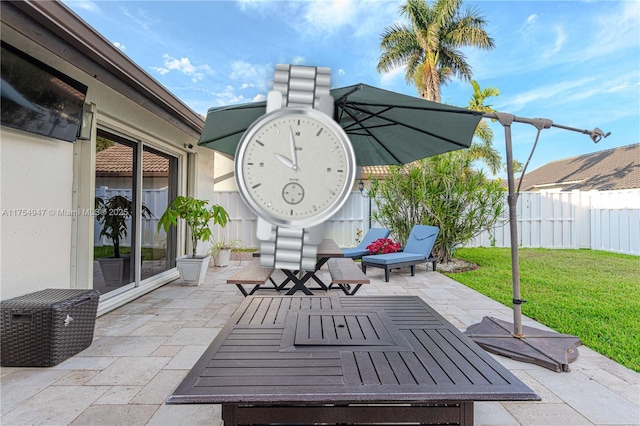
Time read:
9 h 58 min
